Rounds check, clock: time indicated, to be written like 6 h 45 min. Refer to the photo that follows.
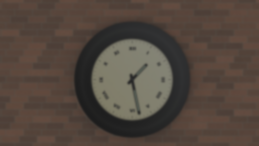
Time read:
1 h 28 min
